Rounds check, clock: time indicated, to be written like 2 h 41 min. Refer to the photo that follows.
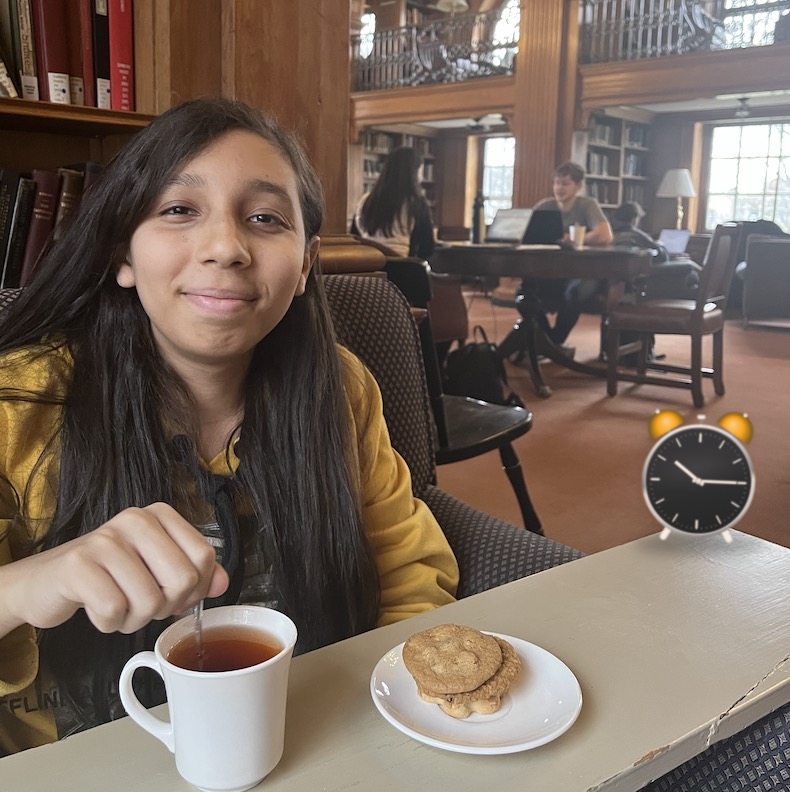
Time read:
10 h 15 min
